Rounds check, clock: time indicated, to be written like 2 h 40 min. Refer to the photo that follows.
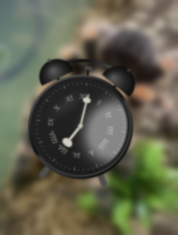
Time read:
7 h 01 min
